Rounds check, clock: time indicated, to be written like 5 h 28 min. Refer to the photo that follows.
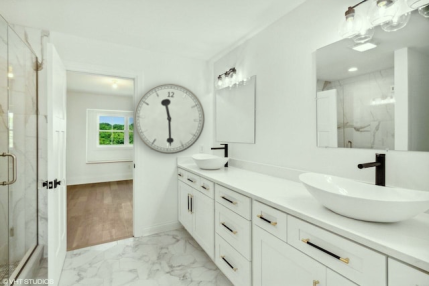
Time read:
11 h 29 min
